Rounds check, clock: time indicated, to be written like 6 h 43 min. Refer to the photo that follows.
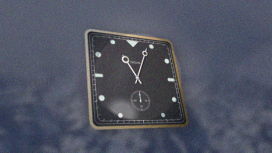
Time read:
11 h 04 min
